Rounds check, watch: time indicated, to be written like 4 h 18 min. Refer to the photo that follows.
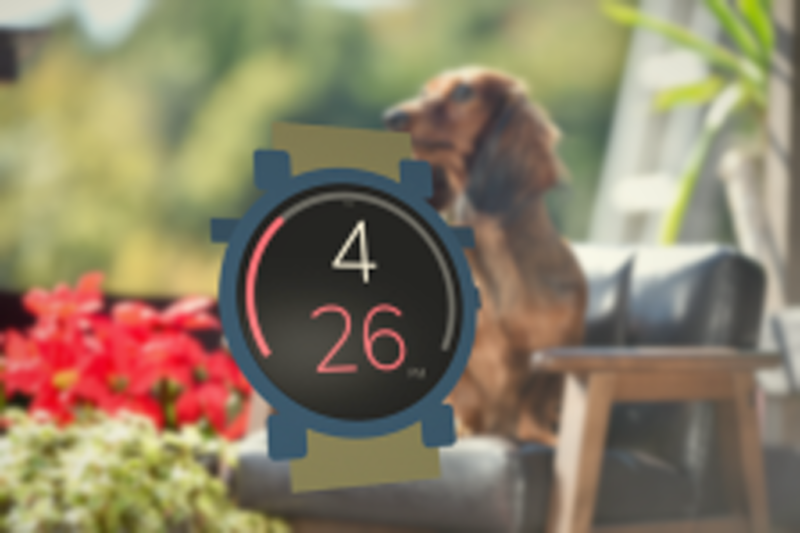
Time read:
4 h 26 min
